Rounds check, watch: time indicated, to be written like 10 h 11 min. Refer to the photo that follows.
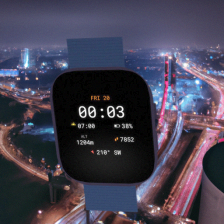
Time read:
0 h 03 min
